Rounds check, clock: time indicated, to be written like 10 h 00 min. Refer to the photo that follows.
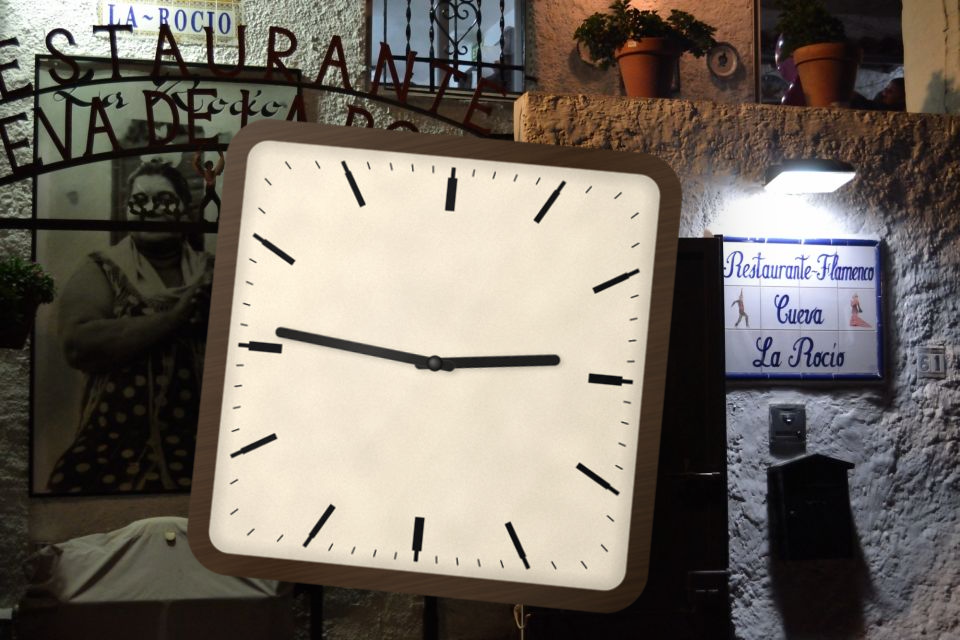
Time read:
2 h 46 min
